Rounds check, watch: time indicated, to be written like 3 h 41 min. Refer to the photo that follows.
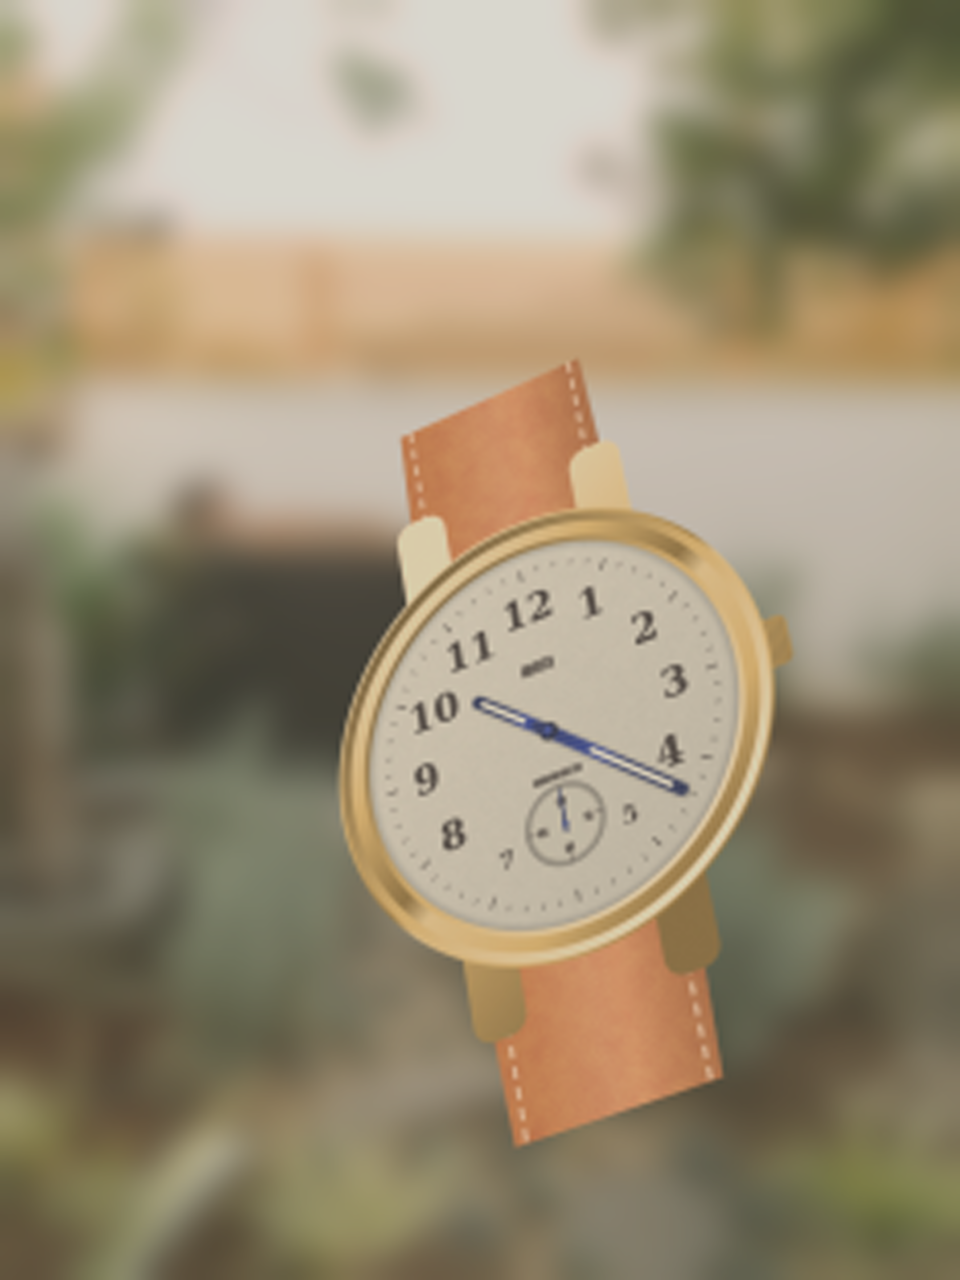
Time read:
10 h 22 min
